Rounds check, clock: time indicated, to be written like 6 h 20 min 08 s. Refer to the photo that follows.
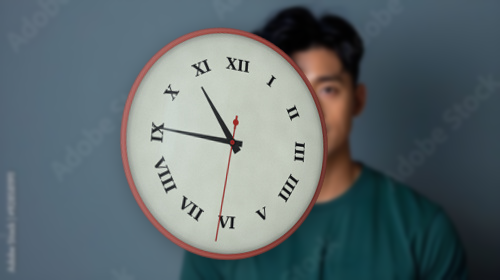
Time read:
10 h 45 min 31 s
